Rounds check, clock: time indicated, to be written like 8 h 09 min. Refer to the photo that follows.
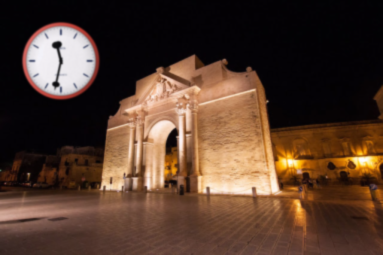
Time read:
11 h 32 min
